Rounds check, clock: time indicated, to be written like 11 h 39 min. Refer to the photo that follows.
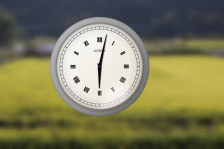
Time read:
6 h 02 min
